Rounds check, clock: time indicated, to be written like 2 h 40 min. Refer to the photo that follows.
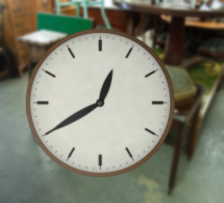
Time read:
12 h 40 min
